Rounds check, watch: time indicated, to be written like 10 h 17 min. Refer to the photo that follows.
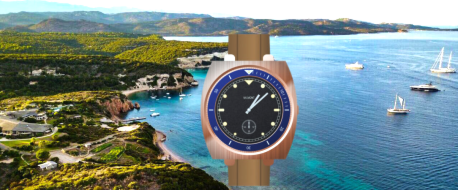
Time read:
1 h 08 min
